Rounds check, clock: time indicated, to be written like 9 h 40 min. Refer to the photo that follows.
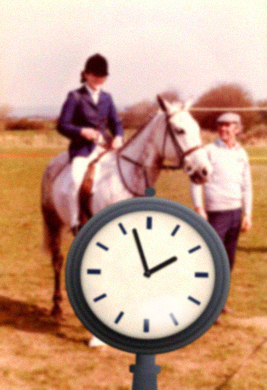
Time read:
1 h 57 min
